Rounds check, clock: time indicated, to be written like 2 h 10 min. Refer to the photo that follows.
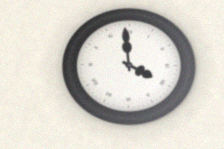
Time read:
3 h 59 min
